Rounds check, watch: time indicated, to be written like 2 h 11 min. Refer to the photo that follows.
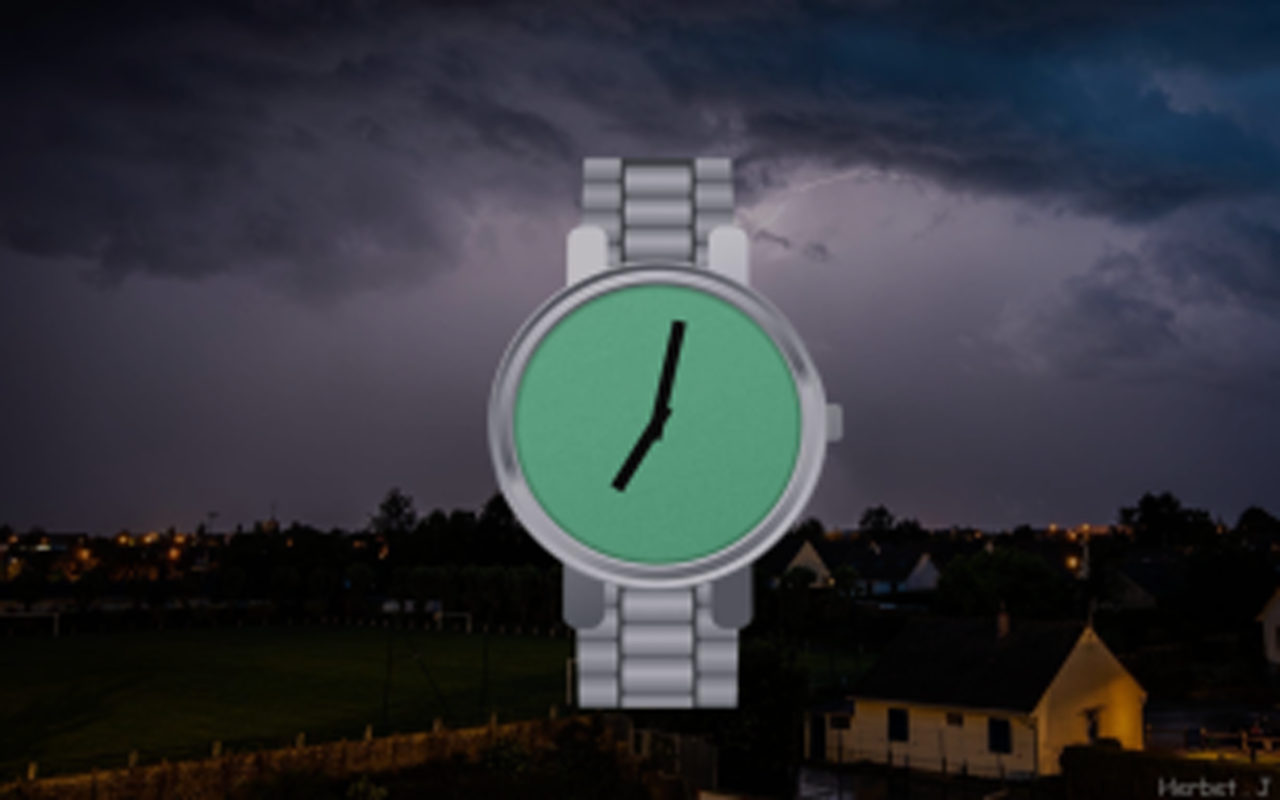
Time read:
7 h 02 min
